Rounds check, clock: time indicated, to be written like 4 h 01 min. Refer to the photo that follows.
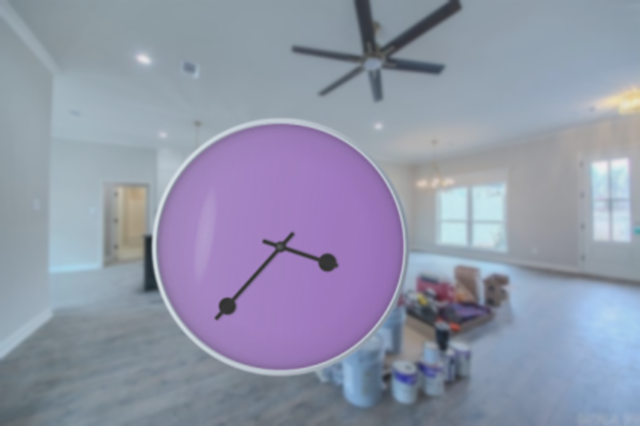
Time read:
3 h 37 min
